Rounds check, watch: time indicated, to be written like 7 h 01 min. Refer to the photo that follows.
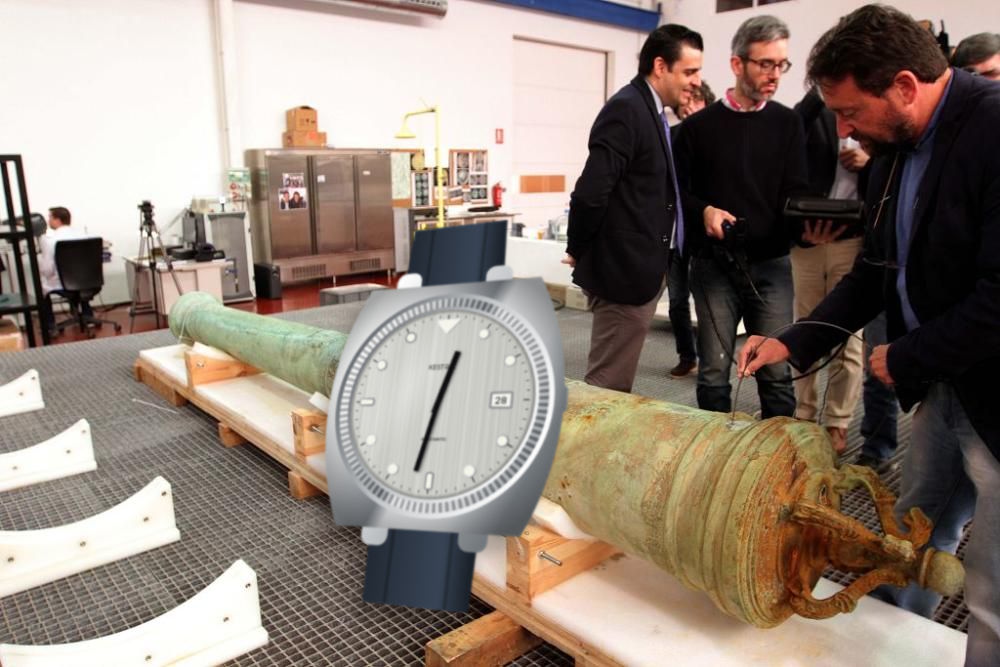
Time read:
12 h 32 min
